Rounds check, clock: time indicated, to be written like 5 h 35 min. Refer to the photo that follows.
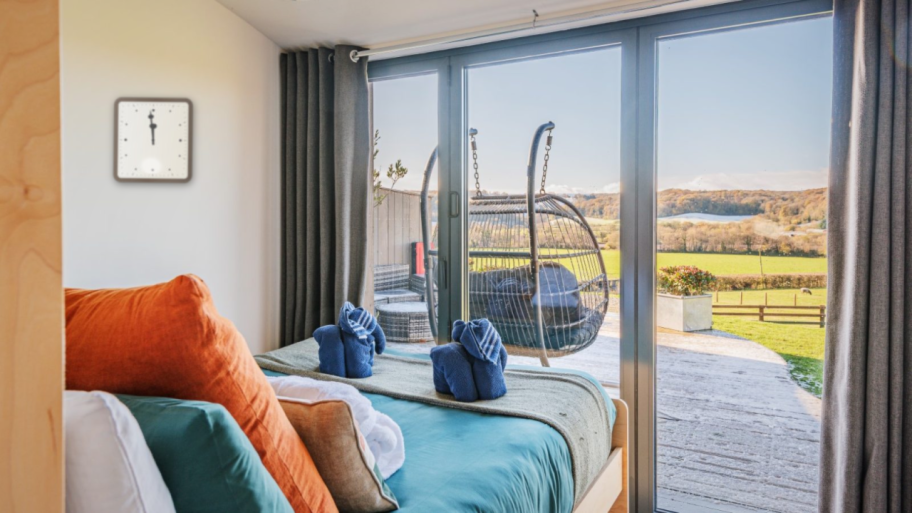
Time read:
11 h 59 min
